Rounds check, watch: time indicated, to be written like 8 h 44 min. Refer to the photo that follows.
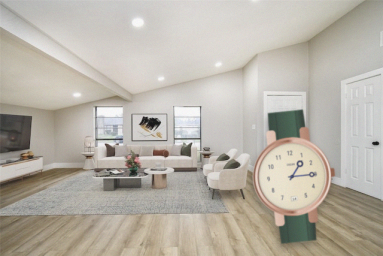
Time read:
1 h 15 min
